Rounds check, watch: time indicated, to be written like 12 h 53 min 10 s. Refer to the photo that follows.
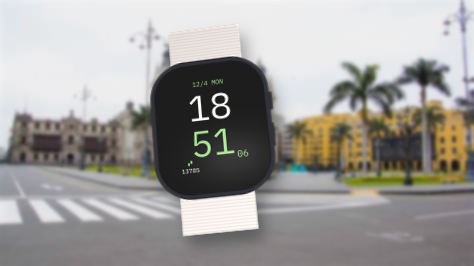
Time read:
18 h 51 min 06 s
